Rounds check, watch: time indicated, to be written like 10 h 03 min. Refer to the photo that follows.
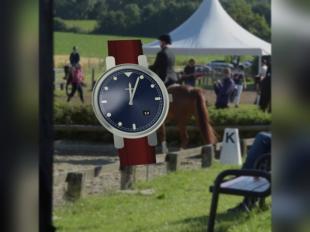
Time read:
12 h 04 min
